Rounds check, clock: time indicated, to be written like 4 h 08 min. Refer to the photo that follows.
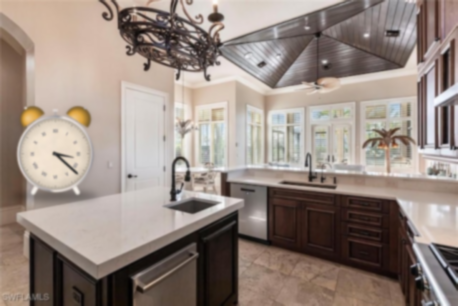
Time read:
3 h 22 min
